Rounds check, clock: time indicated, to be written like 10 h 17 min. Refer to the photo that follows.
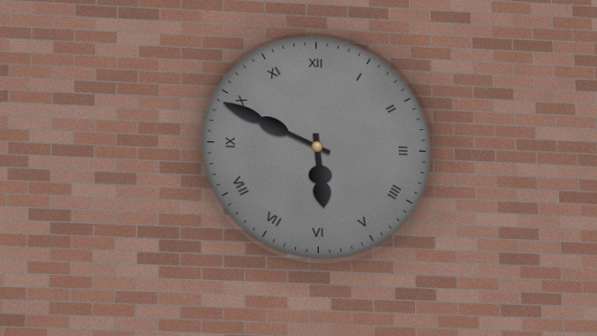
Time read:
5 h 49 min
